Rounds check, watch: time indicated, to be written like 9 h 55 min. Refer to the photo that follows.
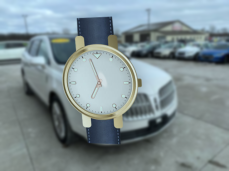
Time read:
6 h 57 min
